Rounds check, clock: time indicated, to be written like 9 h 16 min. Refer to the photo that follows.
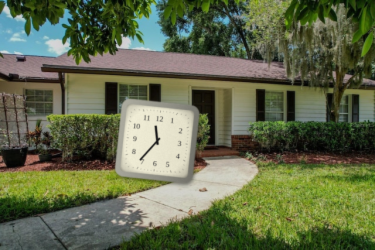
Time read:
11 h 36 min
